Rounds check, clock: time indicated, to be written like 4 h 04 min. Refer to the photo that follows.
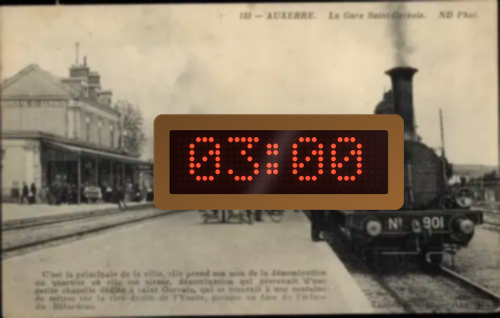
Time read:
3 h 00 min
